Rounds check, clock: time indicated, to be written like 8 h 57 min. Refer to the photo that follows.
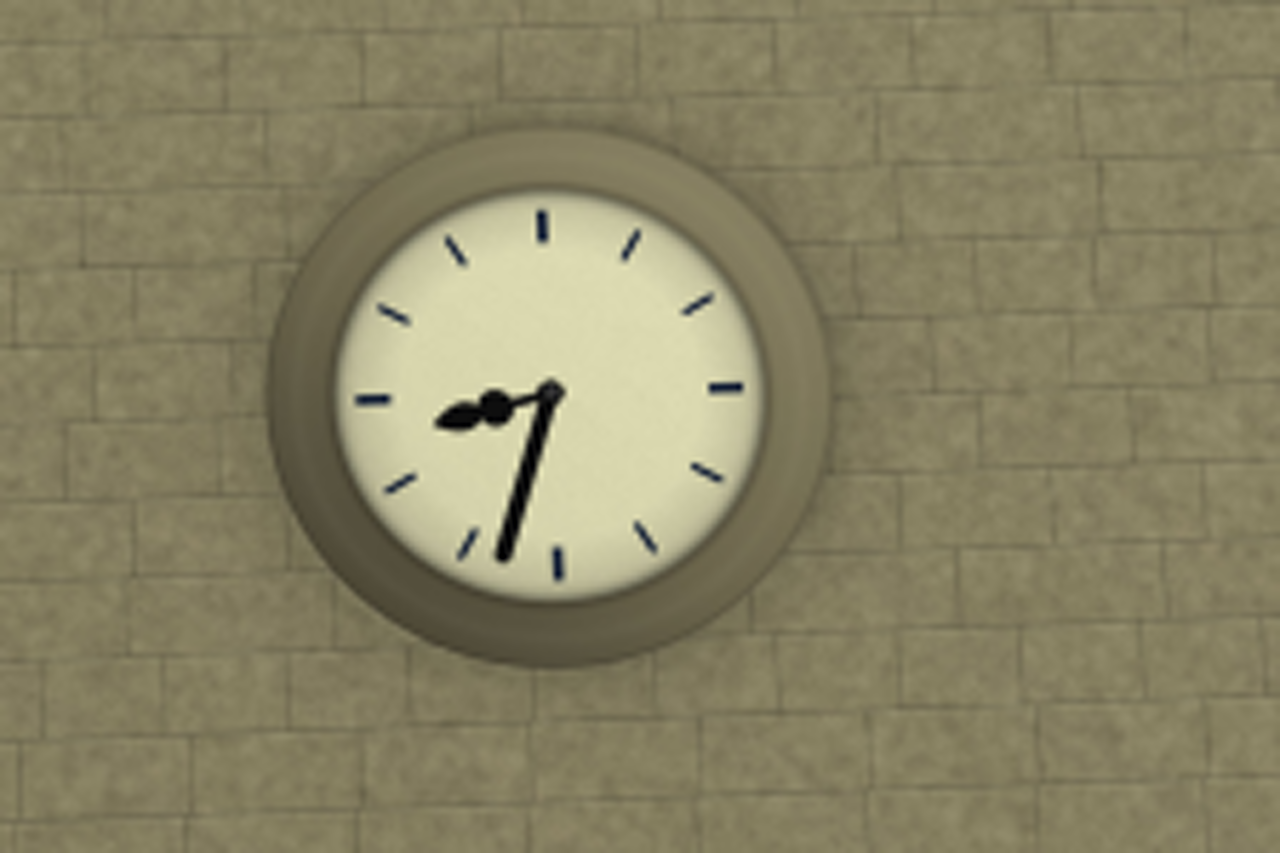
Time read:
8 h 33 min
